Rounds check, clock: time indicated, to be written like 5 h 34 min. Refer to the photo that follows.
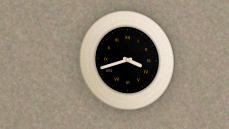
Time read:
3 h 42 min
